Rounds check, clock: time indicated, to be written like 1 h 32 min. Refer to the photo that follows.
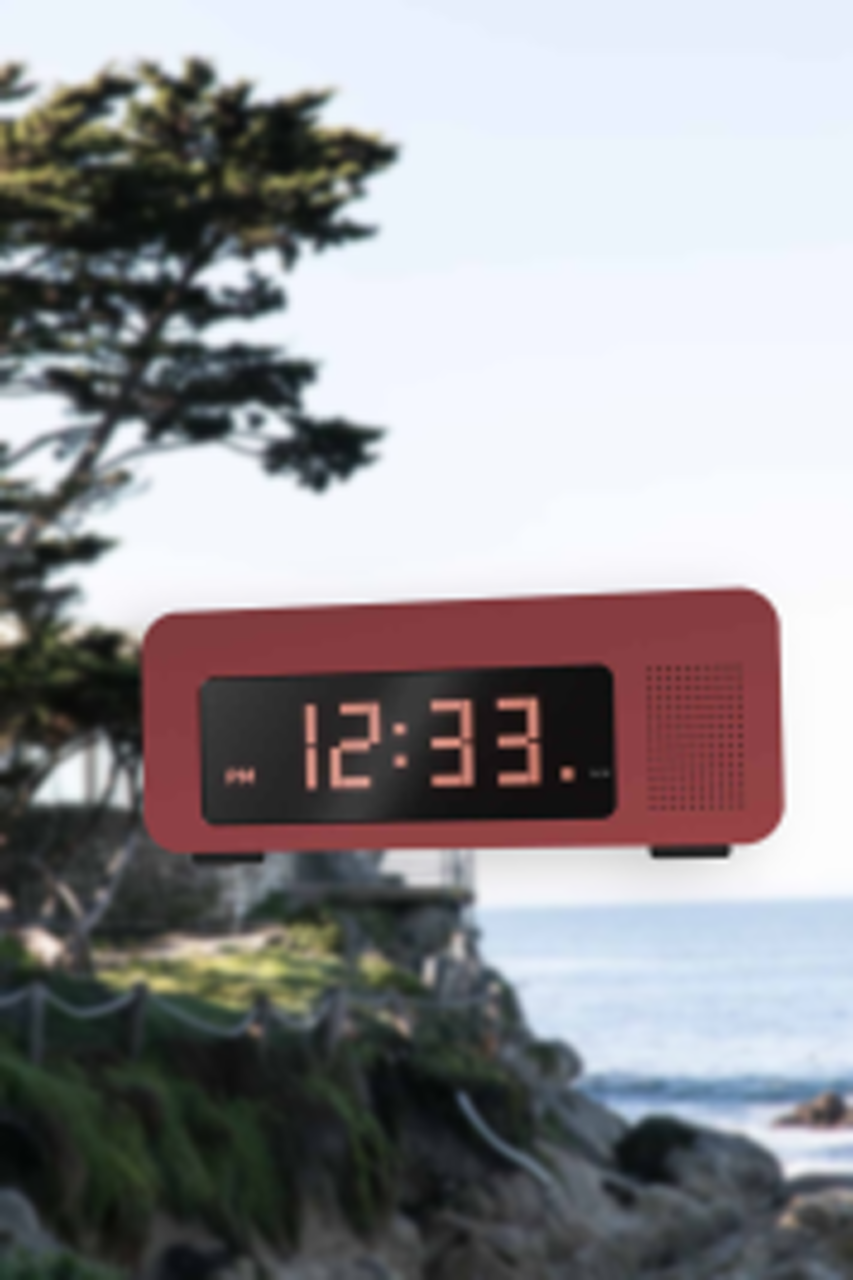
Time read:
12 h 33 min
